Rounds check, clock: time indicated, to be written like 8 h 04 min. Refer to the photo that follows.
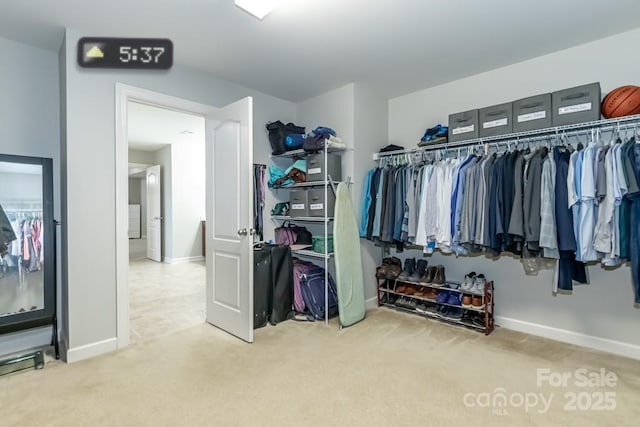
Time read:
5 h 37 min
